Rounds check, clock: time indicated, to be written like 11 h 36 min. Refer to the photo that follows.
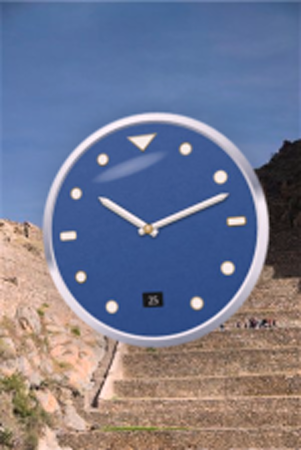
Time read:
10 h 12 min
